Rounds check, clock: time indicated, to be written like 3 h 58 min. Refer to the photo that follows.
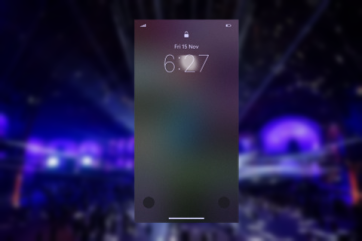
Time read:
6 h 27 min
